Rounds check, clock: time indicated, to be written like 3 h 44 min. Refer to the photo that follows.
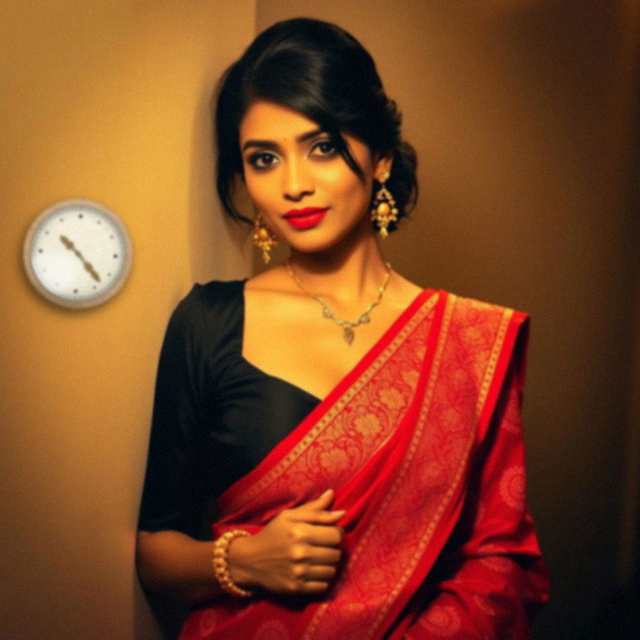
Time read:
10 h 23 min
